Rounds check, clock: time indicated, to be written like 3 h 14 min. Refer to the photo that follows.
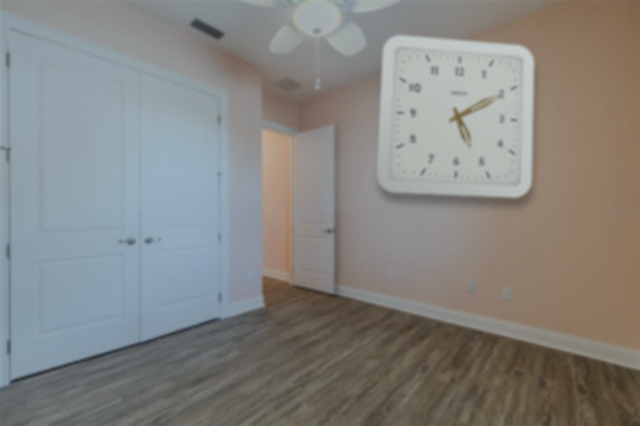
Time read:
5 h 10 min
